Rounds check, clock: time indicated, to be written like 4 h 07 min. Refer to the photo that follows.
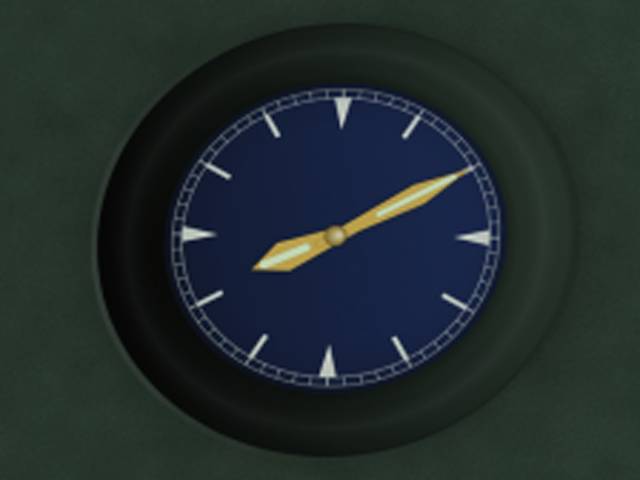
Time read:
8 h 10 min
